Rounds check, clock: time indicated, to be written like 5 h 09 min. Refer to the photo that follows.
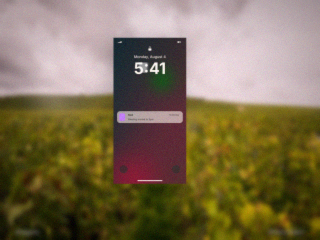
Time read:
5 h 41 min
